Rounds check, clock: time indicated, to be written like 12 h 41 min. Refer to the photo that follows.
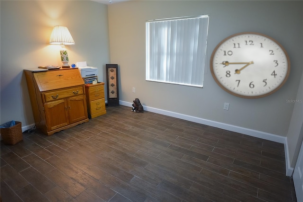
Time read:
7 h 45 min
